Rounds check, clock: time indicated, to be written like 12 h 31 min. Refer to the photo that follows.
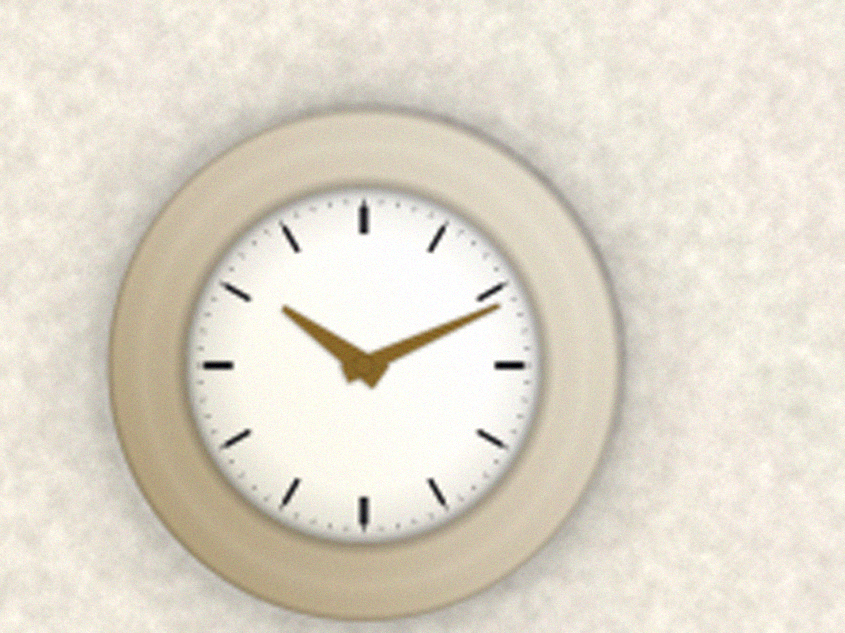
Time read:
10 h 11 min
